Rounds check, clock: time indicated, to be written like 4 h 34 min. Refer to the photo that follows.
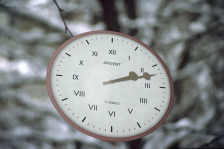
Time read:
2 h 12 min
